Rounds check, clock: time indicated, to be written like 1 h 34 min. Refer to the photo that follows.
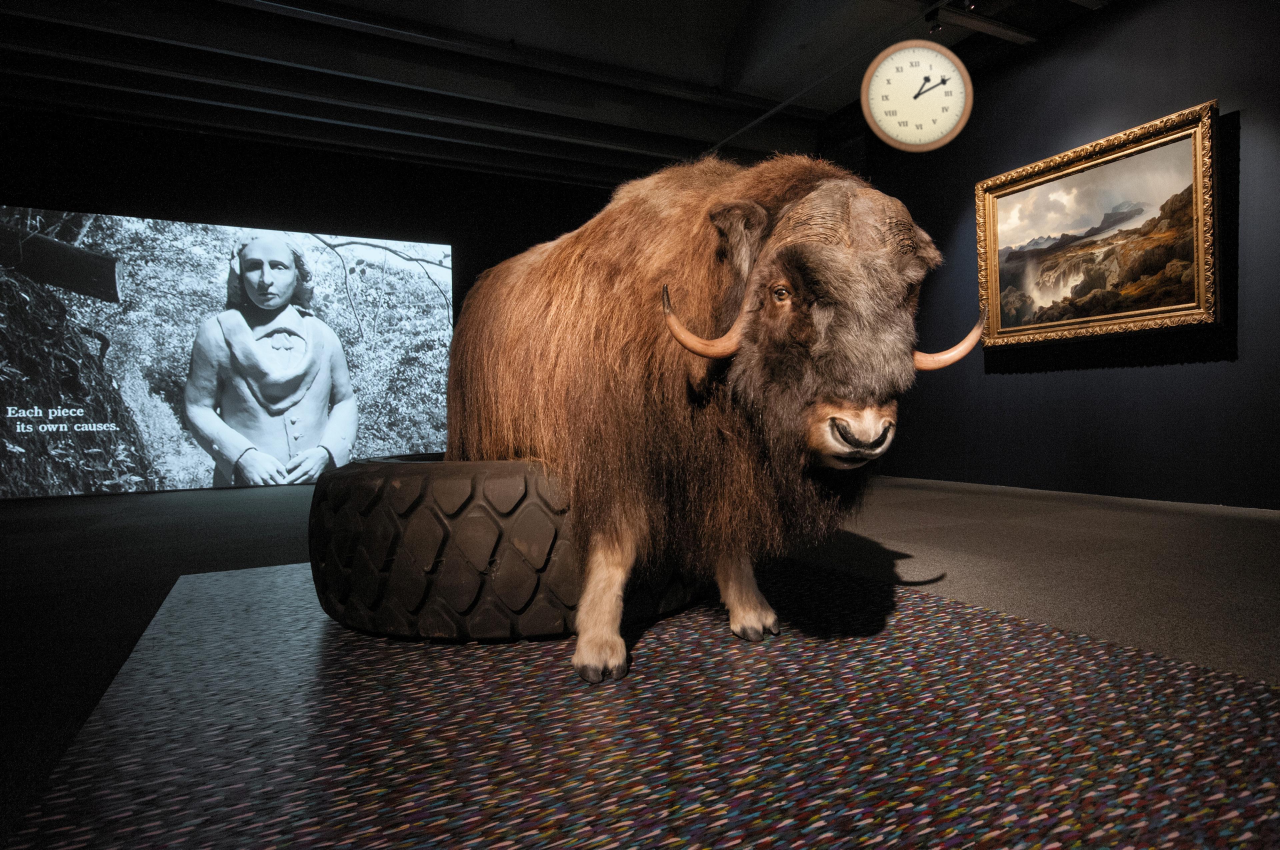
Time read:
1 h 11 min
